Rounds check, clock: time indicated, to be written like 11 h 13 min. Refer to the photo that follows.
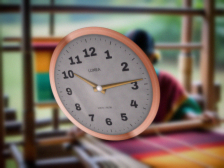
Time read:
10 h 14 min
